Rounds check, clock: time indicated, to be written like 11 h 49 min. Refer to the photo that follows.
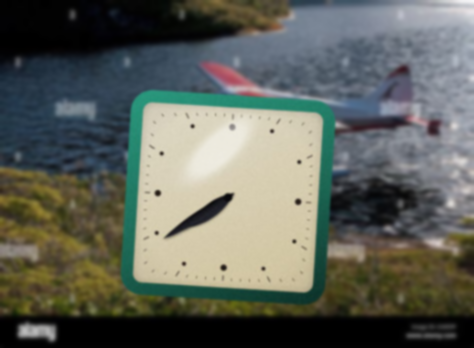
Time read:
7 h 39 min
